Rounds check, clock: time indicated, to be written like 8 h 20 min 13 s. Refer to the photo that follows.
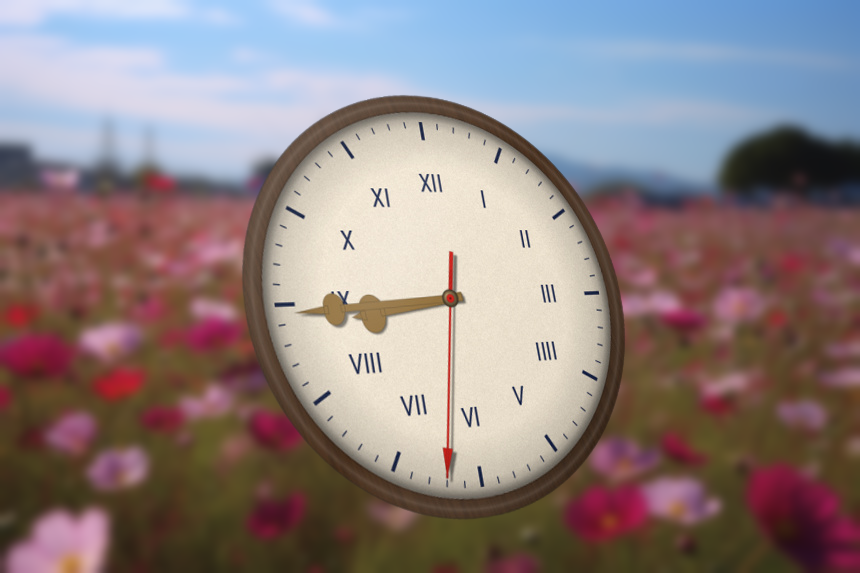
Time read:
8 h 44 min 32 s
